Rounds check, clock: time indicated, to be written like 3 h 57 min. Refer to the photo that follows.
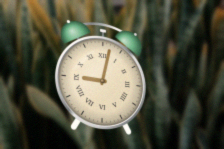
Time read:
9 h 02 min
